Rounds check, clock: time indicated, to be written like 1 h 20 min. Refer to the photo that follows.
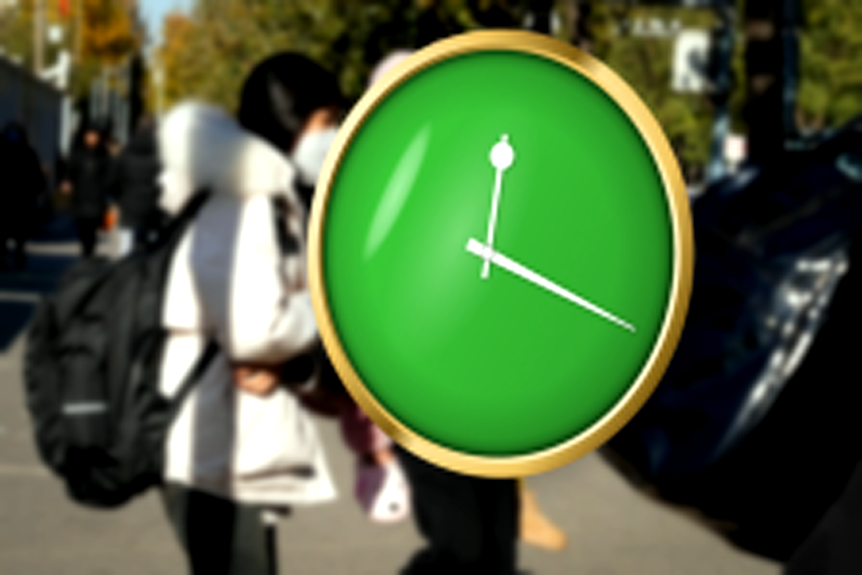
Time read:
12 h 19 min
